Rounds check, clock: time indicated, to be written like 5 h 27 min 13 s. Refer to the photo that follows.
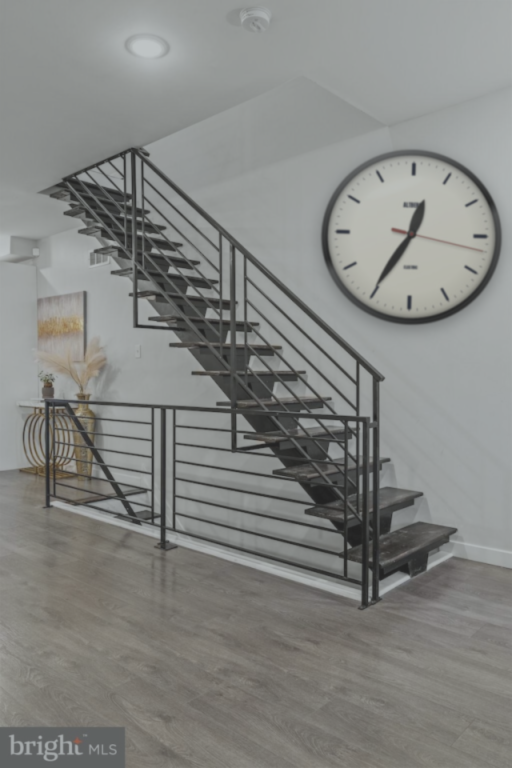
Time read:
12 h 35 min 17 s
